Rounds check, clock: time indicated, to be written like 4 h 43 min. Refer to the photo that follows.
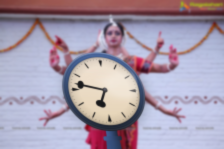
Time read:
6 h 47 min
